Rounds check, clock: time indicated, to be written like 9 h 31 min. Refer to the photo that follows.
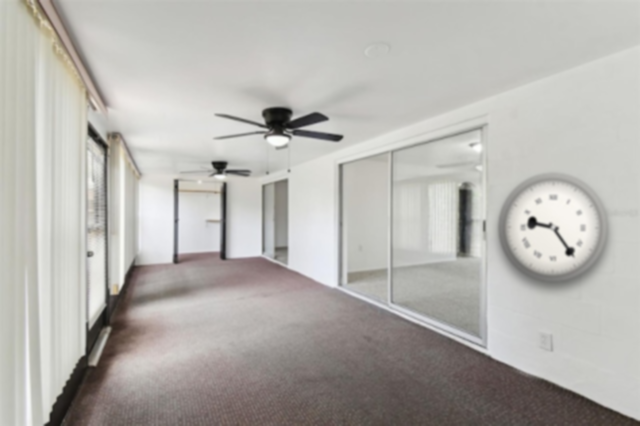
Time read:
9 h 24 min
